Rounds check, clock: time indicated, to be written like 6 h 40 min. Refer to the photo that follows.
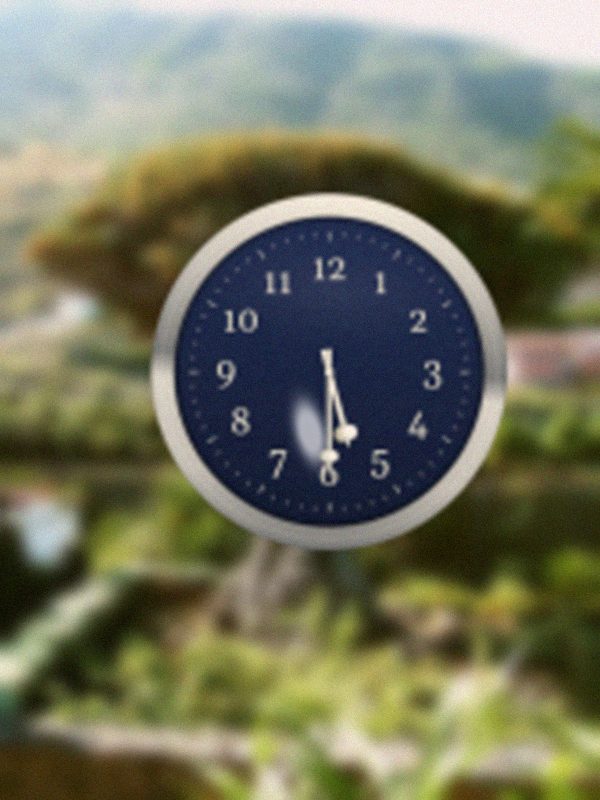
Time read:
5 h 30 min
